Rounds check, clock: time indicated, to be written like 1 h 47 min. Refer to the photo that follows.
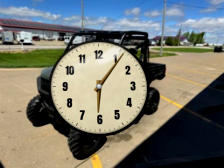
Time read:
6 h 06 min
